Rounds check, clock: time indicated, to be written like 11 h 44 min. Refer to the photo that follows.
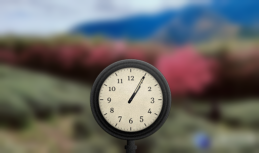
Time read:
1 h 05 min
